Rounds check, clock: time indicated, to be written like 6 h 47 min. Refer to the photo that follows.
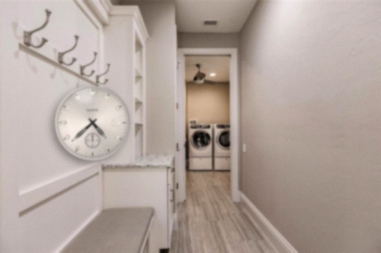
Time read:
4 h 38 min
